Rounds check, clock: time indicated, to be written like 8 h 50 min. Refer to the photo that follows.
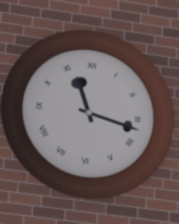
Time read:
11 h 17 min
